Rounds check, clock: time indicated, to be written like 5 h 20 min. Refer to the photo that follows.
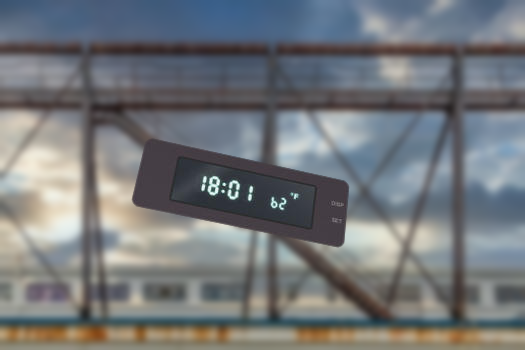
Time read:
18 h 01 min
